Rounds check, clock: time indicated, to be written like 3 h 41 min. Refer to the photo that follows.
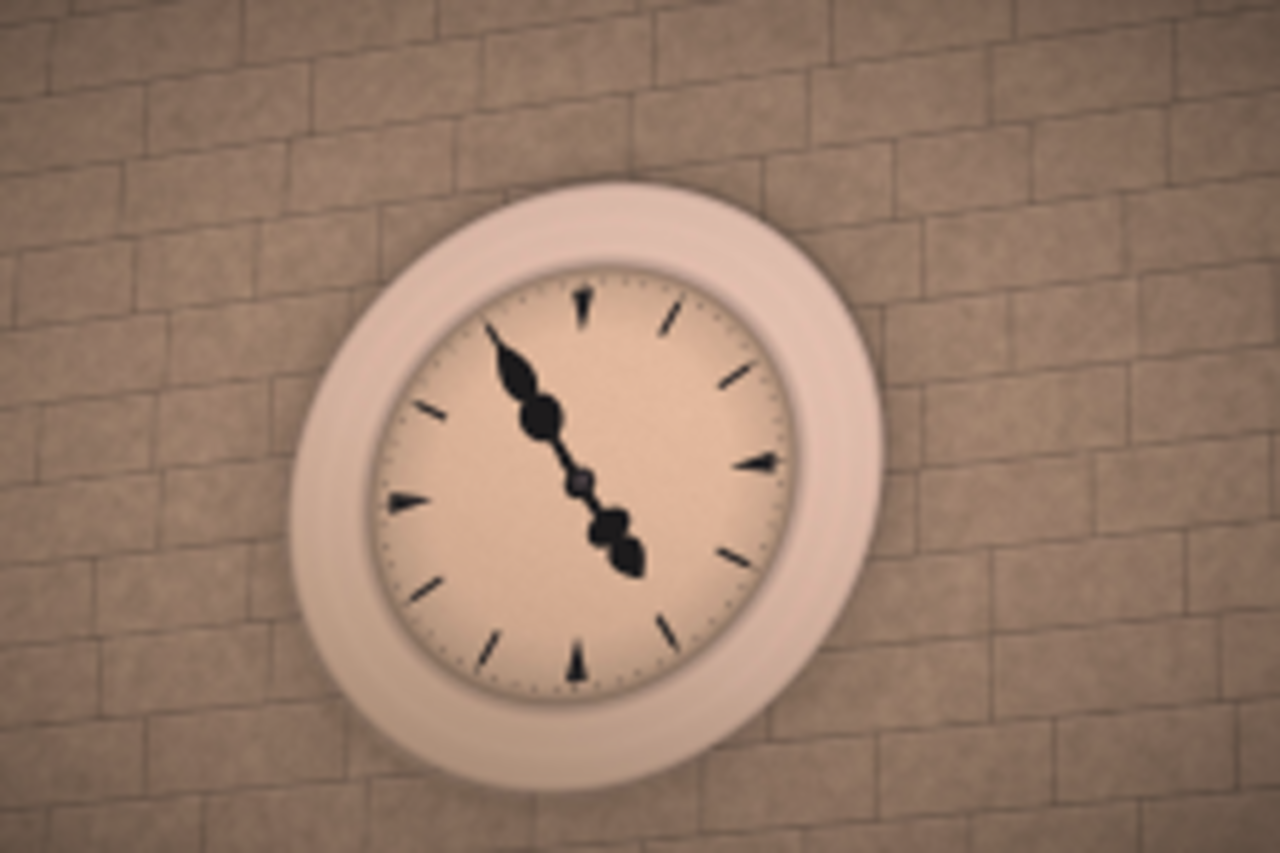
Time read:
4 h 55 min
